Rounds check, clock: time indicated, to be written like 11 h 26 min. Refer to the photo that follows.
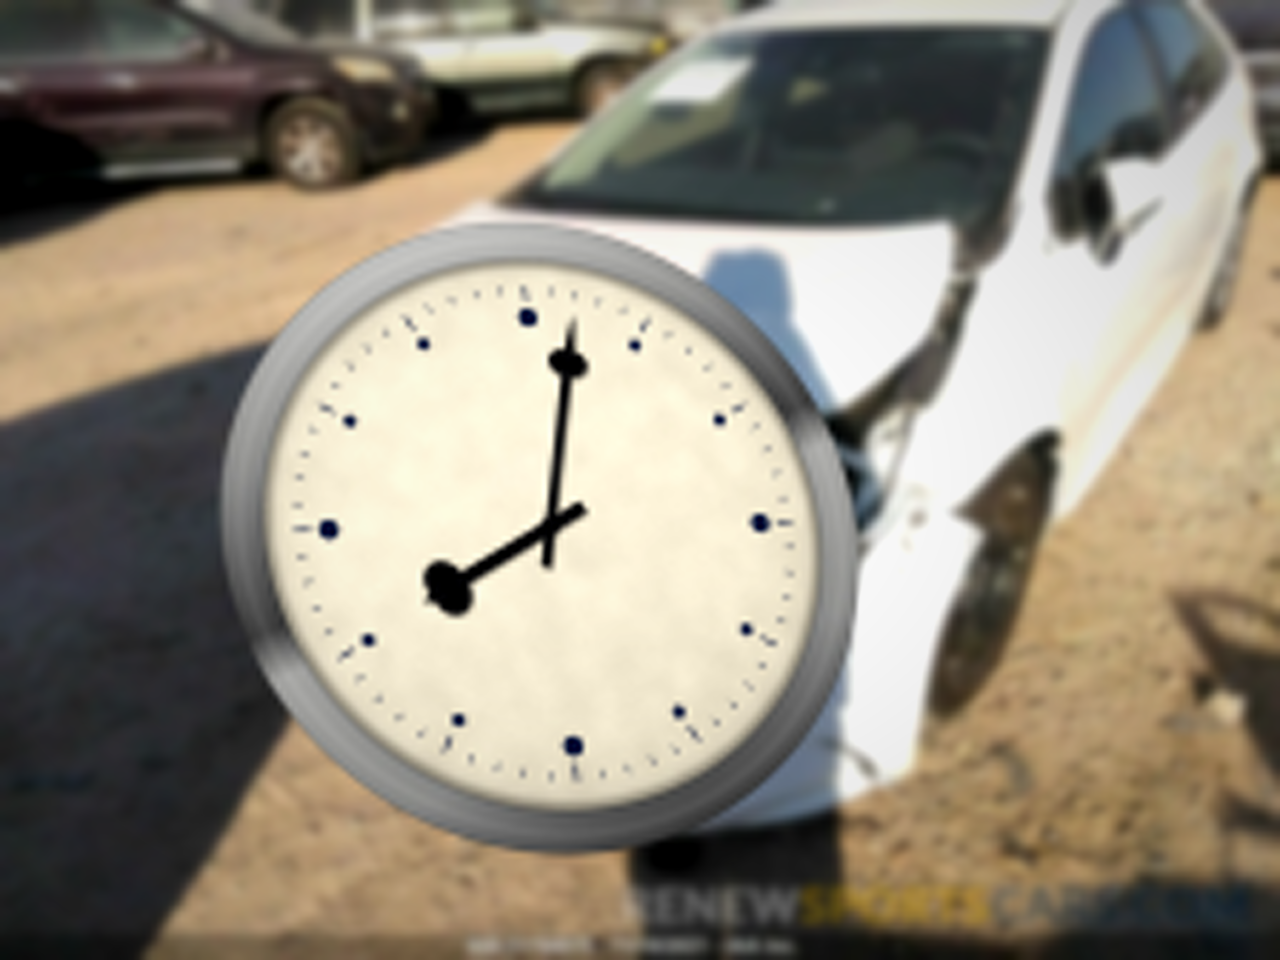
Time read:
8 h 02 min
